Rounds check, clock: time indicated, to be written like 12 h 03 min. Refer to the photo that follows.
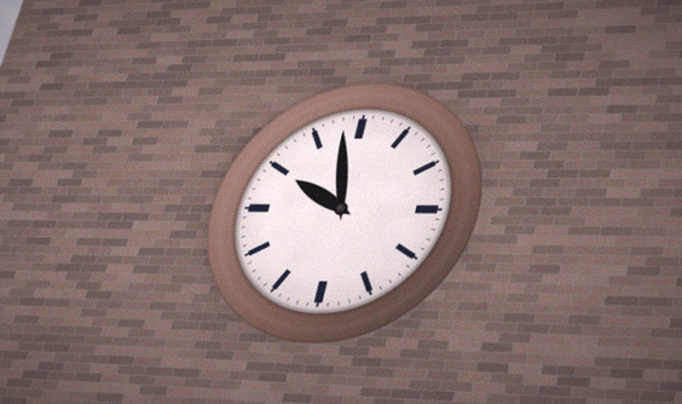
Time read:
9 h 58 min
